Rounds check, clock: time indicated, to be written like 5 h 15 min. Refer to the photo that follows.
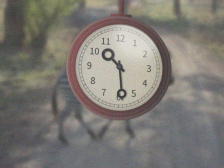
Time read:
10 h 29 min
